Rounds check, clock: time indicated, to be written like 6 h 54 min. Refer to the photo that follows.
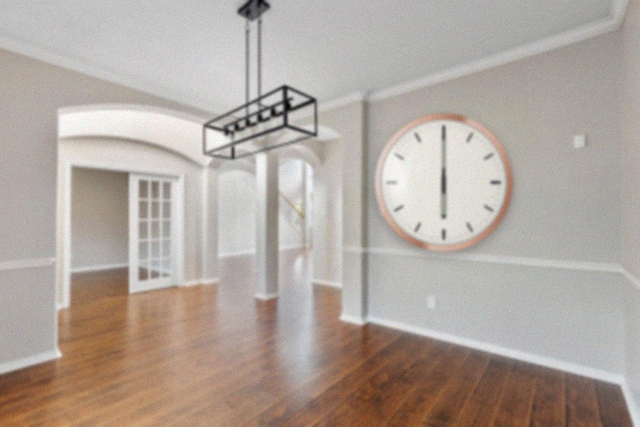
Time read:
6 h 00 min
